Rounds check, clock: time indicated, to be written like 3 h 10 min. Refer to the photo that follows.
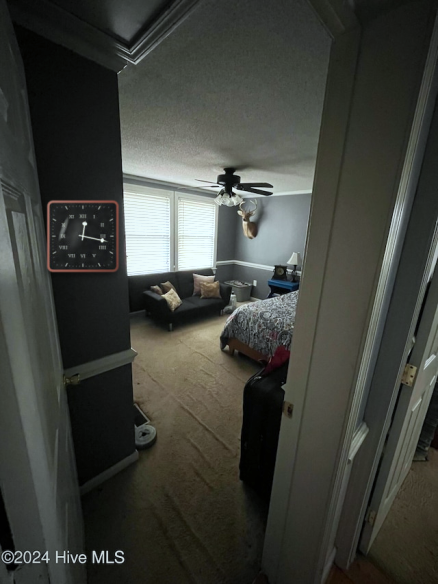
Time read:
12 h 17 min
